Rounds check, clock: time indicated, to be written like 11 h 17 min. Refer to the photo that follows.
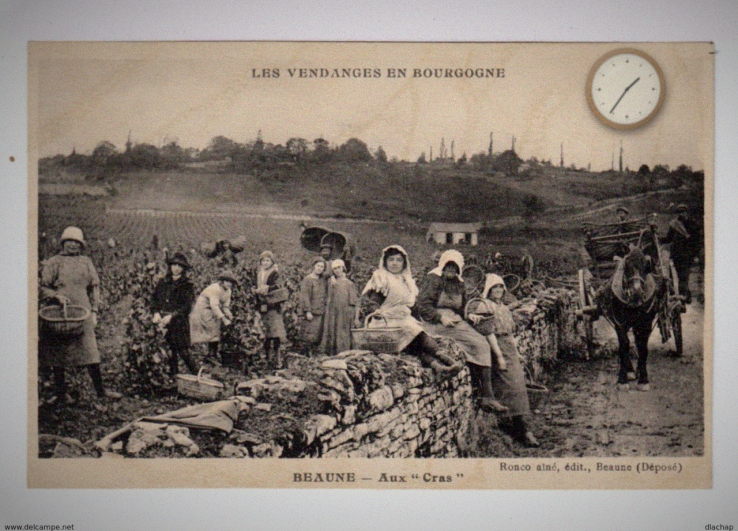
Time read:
1 h 36 min
